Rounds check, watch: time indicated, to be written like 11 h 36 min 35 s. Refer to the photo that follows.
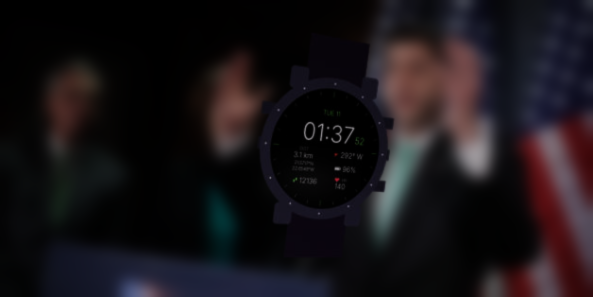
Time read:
1 h 37 min 52 s
